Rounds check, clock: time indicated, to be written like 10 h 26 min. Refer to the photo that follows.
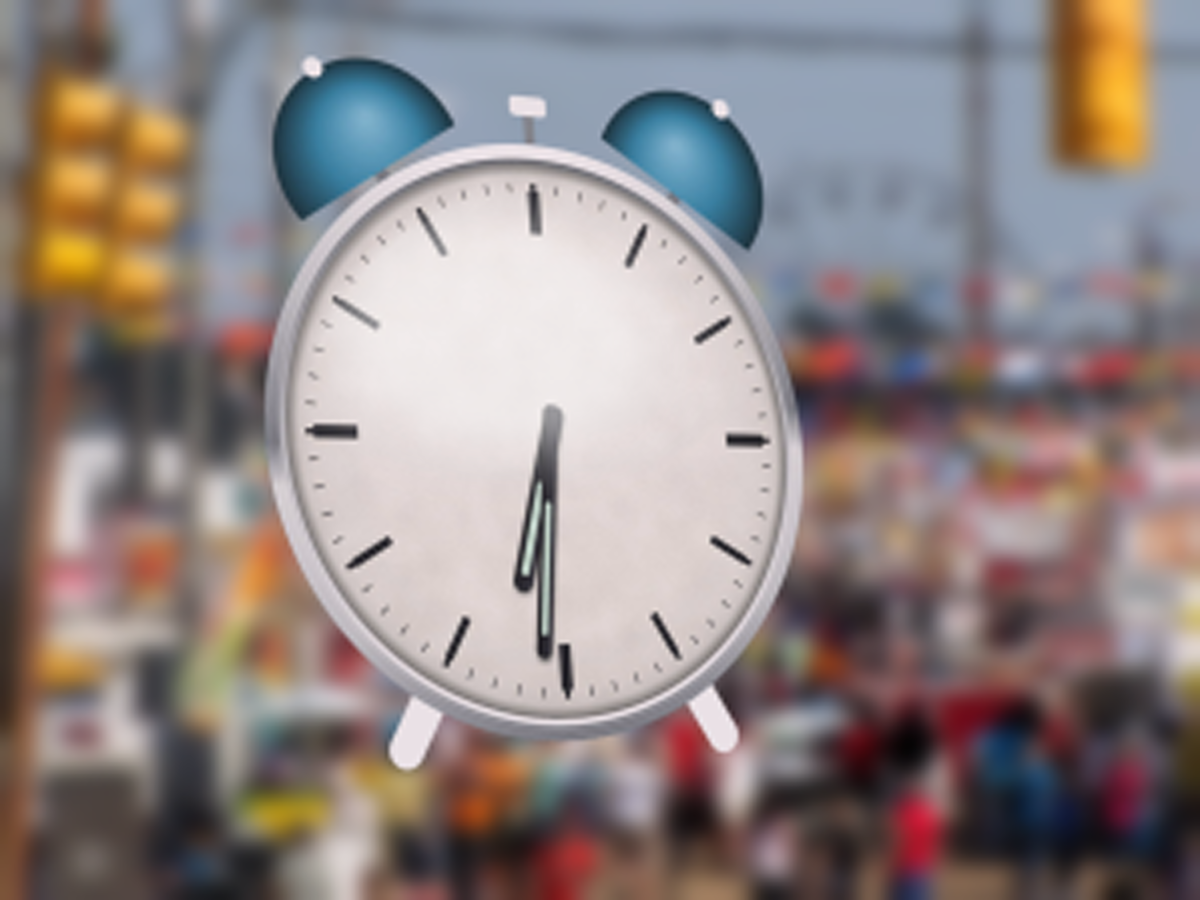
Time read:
6 h 31 min
